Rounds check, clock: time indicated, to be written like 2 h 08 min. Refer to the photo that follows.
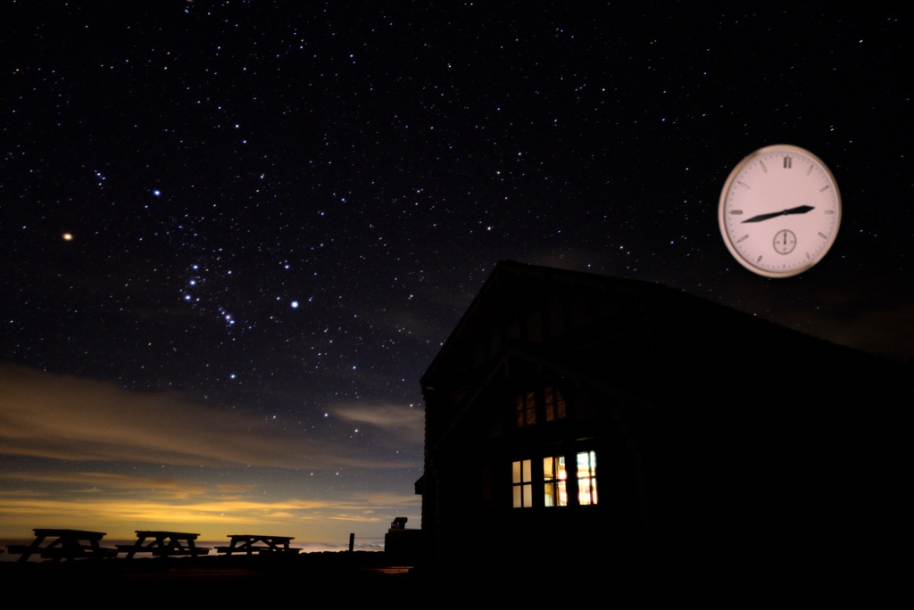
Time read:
2 h 43 min
